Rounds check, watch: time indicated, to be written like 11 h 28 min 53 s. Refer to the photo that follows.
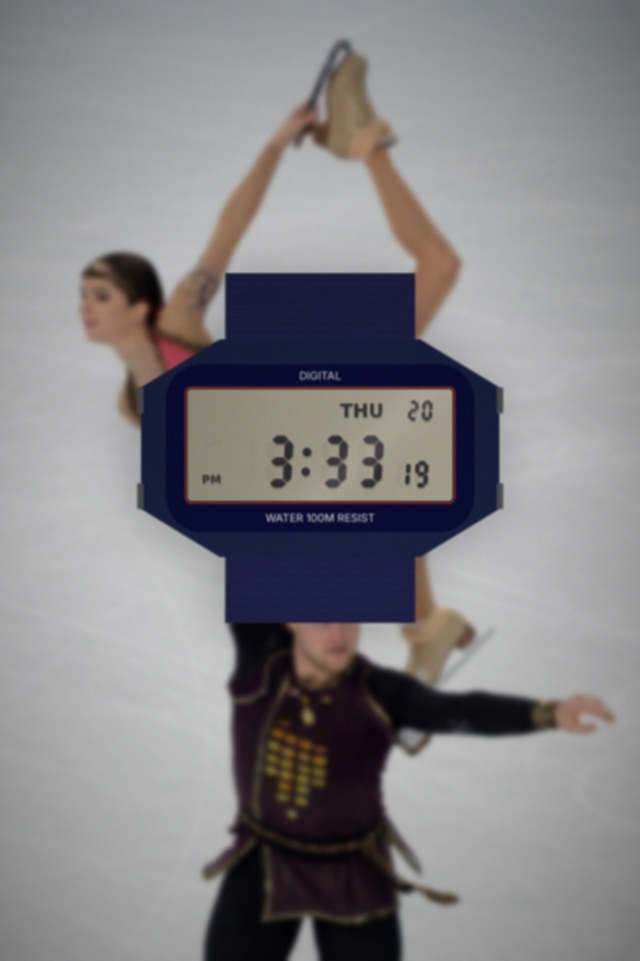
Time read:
3 h 33 min 19 s
